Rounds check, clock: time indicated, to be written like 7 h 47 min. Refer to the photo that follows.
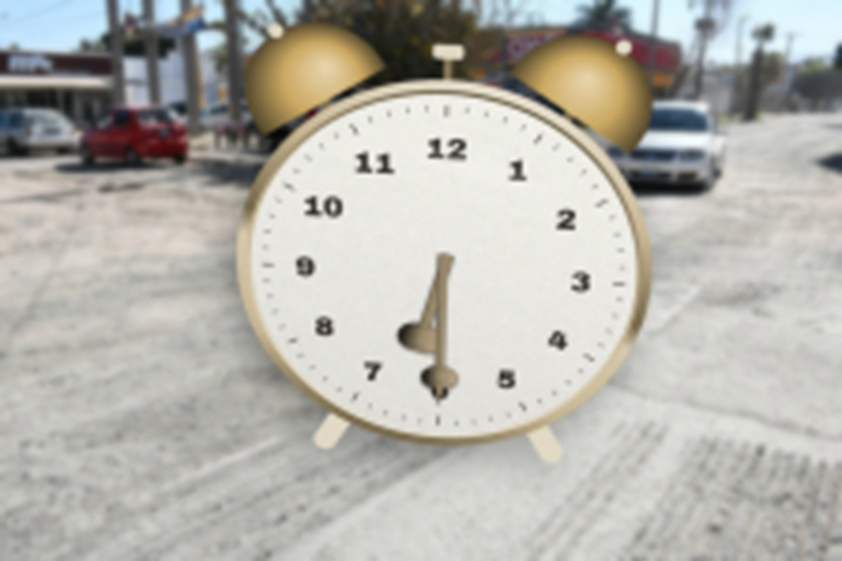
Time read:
6 h 30 min
